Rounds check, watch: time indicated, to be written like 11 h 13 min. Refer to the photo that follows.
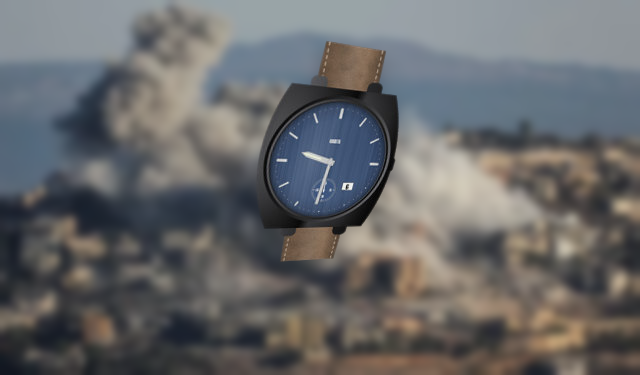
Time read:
9 h 31 min
